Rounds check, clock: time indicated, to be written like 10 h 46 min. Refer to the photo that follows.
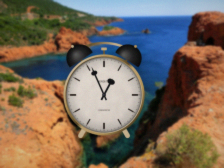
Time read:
12 h 56 min
